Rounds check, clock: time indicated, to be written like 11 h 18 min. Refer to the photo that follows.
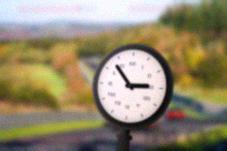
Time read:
2 h 53 min
